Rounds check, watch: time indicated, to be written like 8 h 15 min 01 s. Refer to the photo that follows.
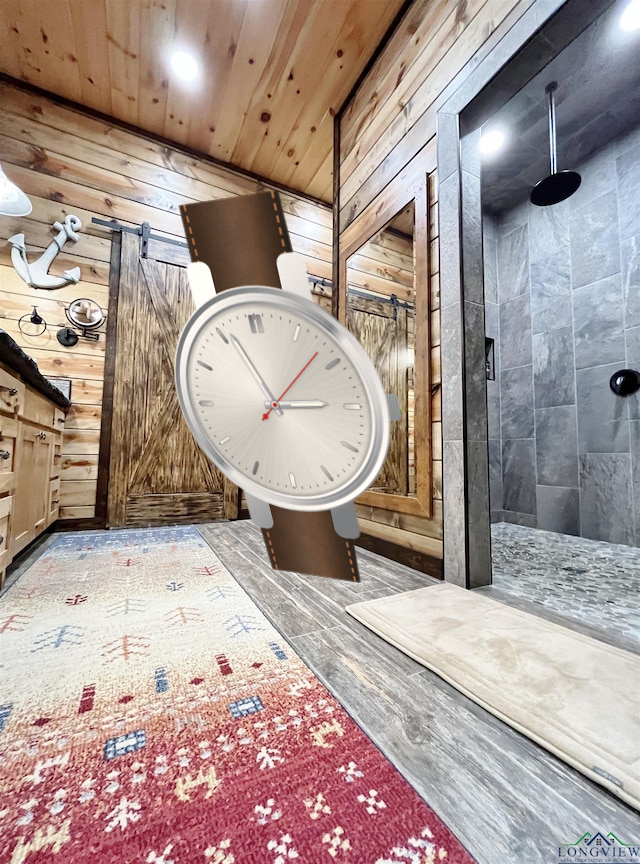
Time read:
2 h 56 min 08 s
